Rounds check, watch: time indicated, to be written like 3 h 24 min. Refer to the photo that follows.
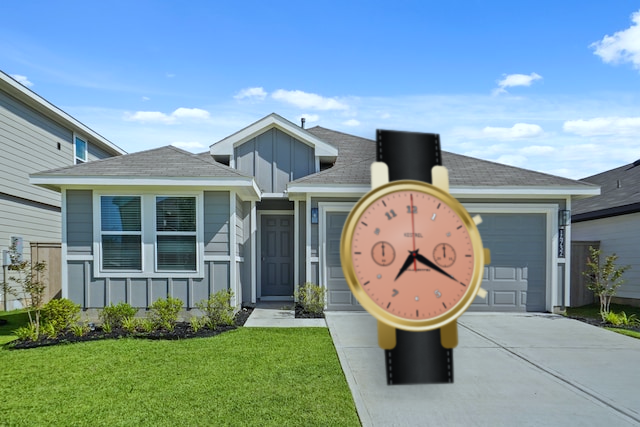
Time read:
7 h 20 min
